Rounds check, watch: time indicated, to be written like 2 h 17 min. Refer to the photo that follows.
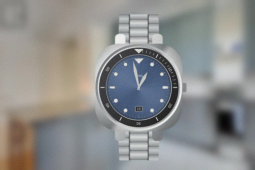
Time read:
12 h 58 min
